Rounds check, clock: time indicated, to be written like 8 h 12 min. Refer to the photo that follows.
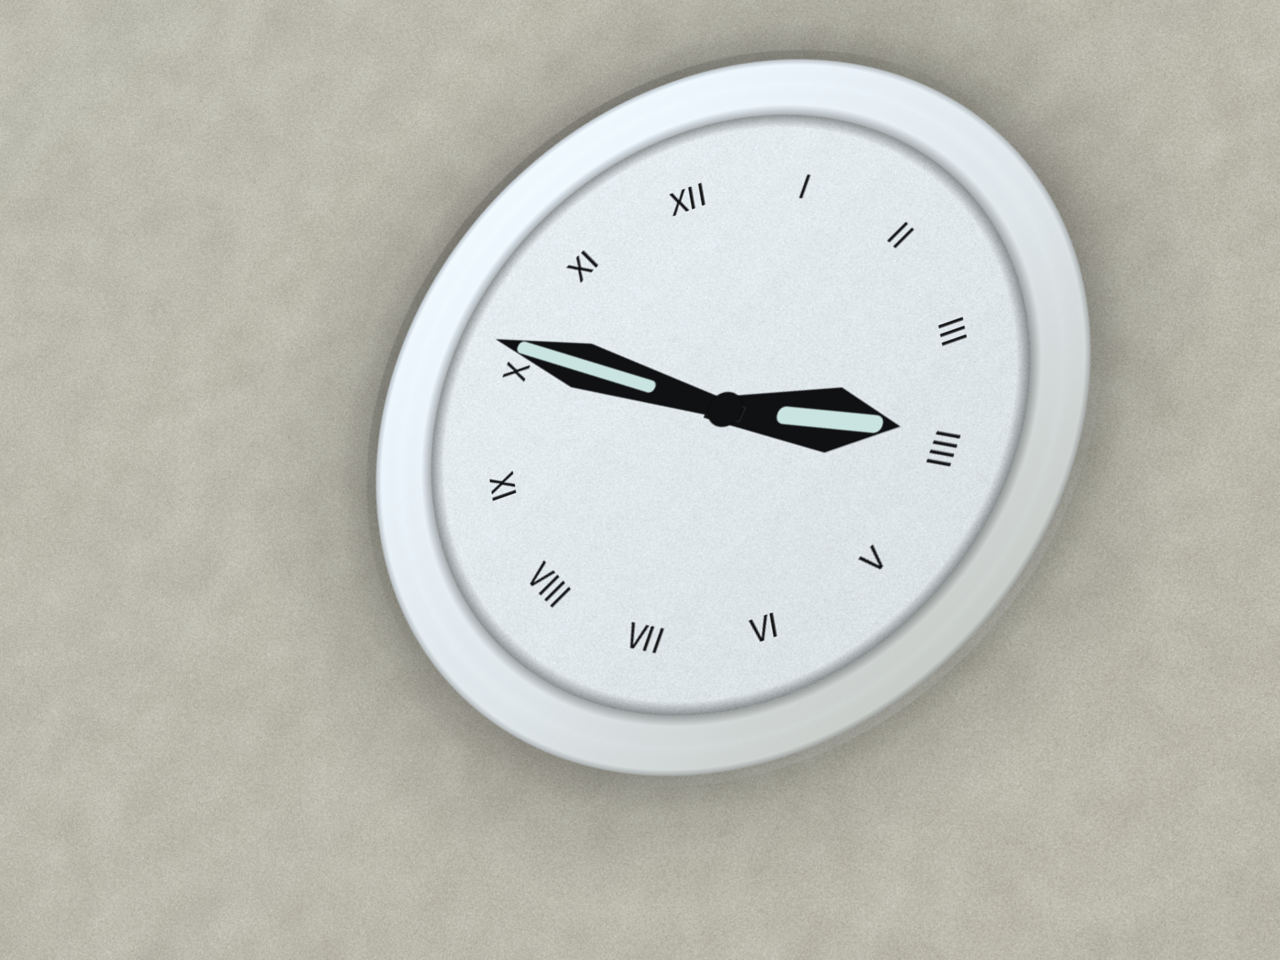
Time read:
3 h 51 min
